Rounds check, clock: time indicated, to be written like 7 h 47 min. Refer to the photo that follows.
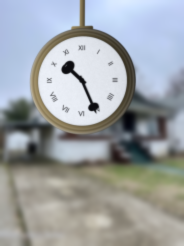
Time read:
10 h 26 min
